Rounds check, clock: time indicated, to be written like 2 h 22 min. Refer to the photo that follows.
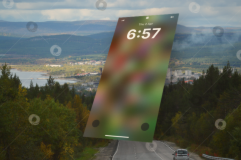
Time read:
6 h 57 min
